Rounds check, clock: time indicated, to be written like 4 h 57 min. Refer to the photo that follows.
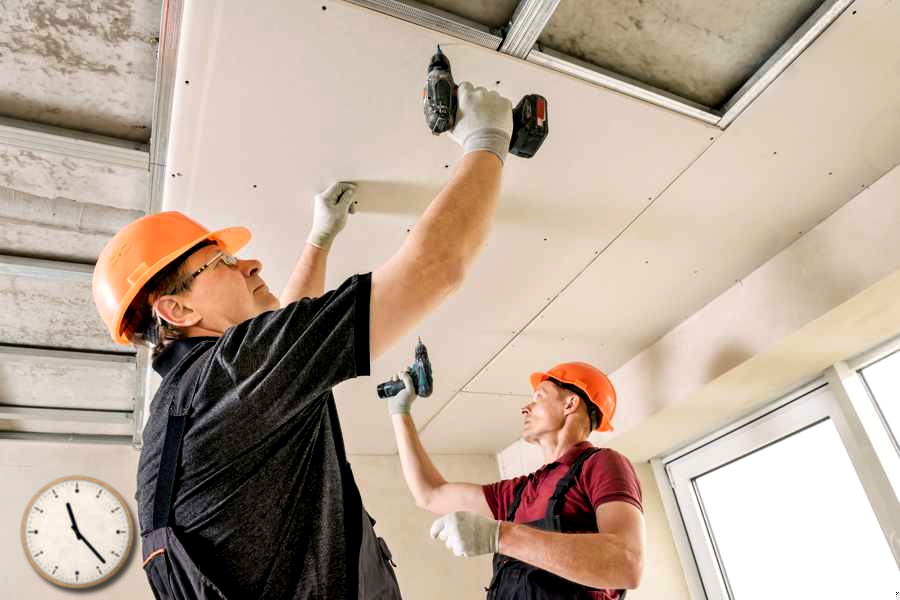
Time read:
11 h 23 min
